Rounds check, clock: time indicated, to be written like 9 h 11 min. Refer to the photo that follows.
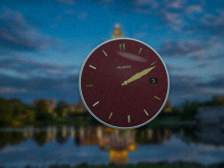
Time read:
2 h 11 min
